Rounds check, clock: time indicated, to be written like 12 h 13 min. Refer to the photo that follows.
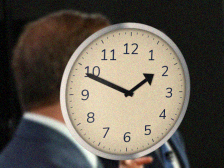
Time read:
1 h 49 min
